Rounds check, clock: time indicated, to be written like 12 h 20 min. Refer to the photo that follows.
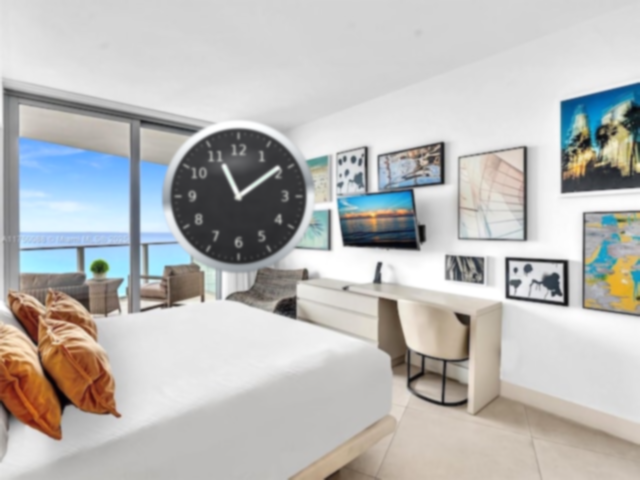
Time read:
11 h 09 min
